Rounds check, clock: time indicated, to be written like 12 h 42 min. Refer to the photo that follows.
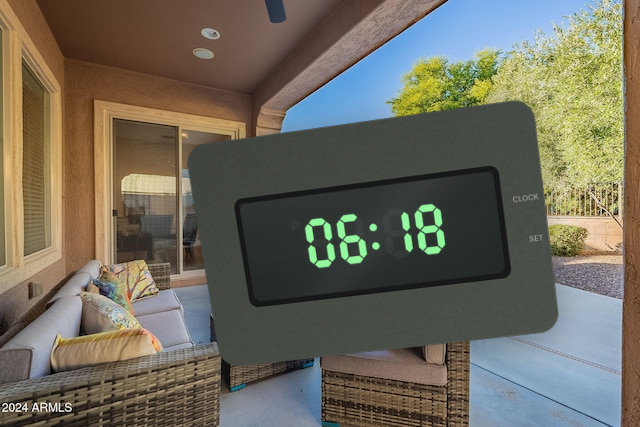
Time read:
6 h 18 min
